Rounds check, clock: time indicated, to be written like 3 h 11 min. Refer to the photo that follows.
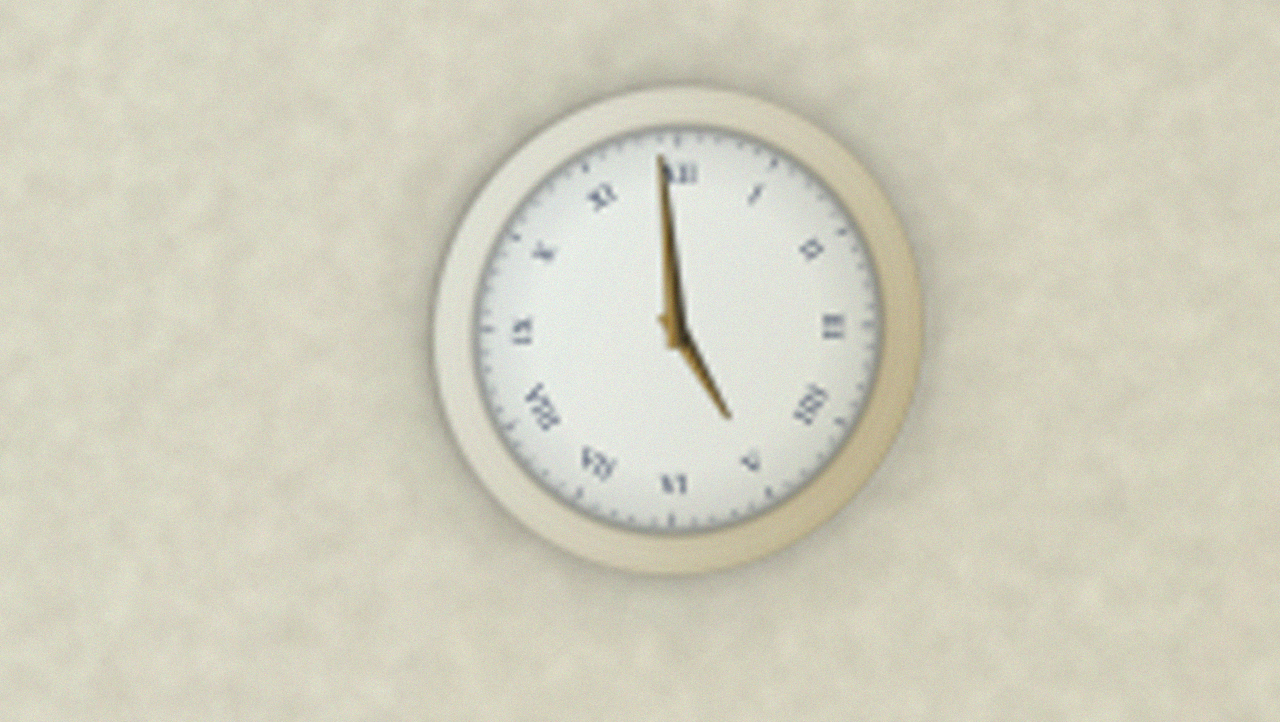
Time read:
4 h 59 min
